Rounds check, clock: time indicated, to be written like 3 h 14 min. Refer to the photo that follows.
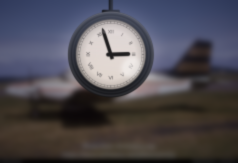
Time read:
2 h 57 min
